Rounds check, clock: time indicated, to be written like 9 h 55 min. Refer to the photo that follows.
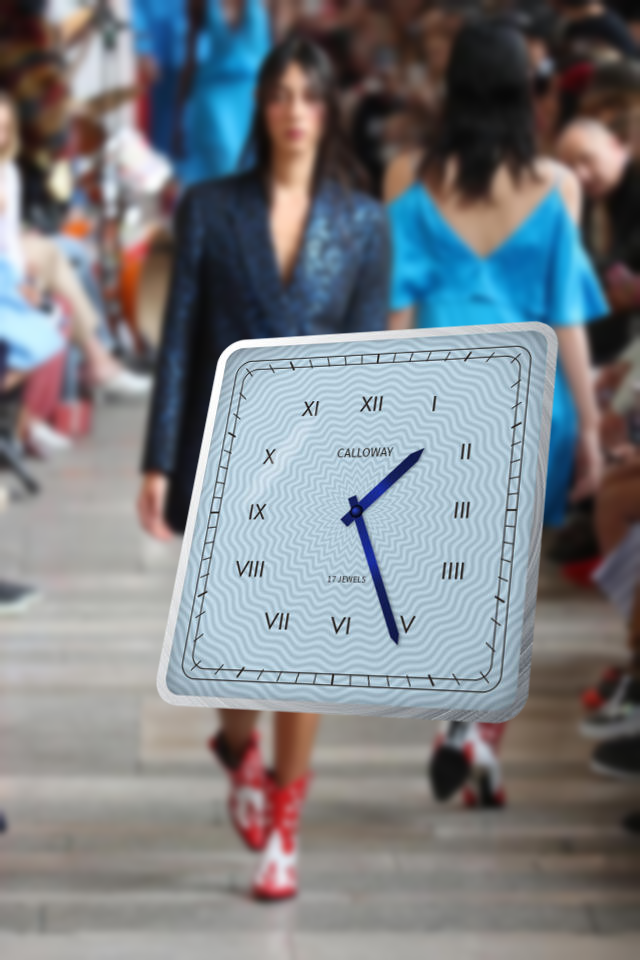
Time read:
1 h 26 min
